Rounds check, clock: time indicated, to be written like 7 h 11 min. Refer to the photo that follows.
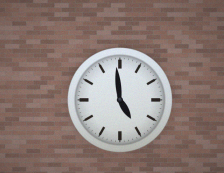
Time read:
4 h 59 min
